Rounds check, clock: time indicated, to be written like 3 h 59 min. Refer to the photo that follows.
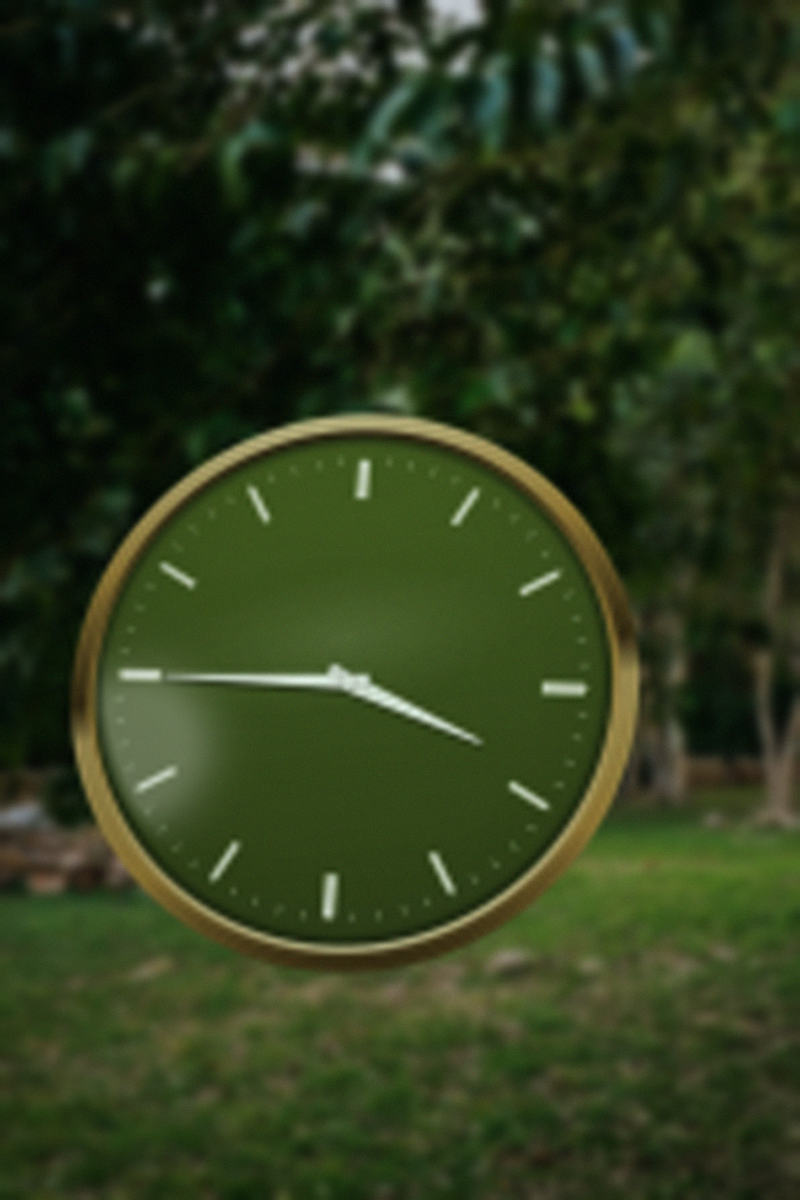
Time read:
3 h 45 min
